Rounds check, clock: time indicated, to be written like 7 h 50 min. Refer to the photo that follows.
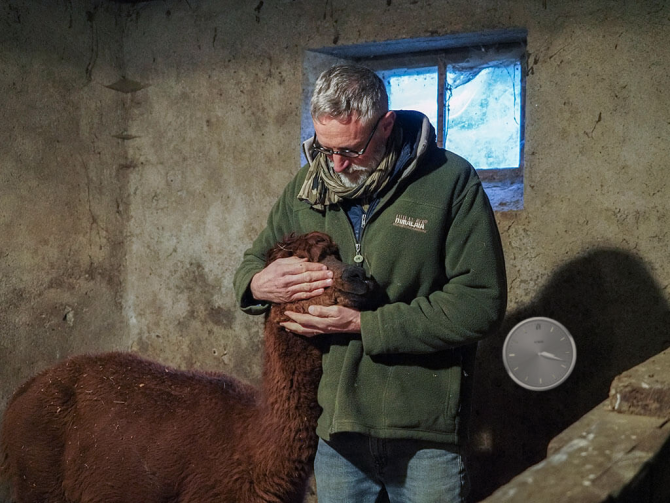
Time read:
3 h 18 min
